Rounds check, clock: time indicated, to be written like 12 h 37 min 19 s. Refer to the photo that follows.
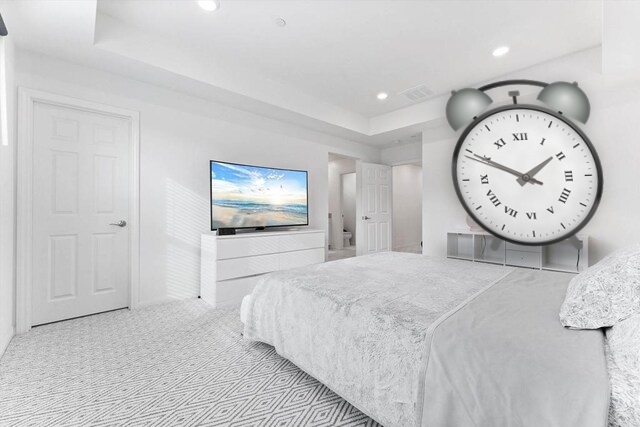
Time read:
1 h 49 min 49 s
